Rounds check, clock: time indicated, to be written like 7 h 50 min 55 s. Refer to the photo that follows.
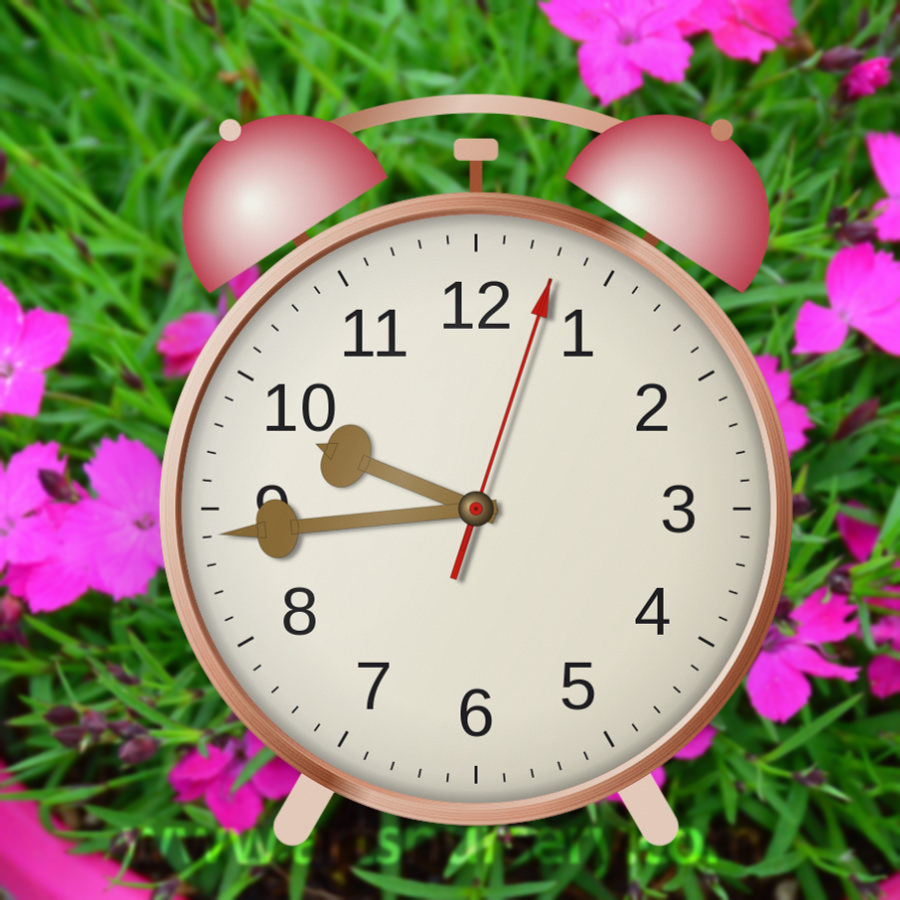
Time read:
9 h 44 min 03 s
